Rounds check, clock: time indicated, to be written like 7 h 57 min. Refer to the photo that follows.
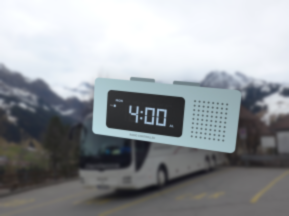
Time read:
4 h 00 min
